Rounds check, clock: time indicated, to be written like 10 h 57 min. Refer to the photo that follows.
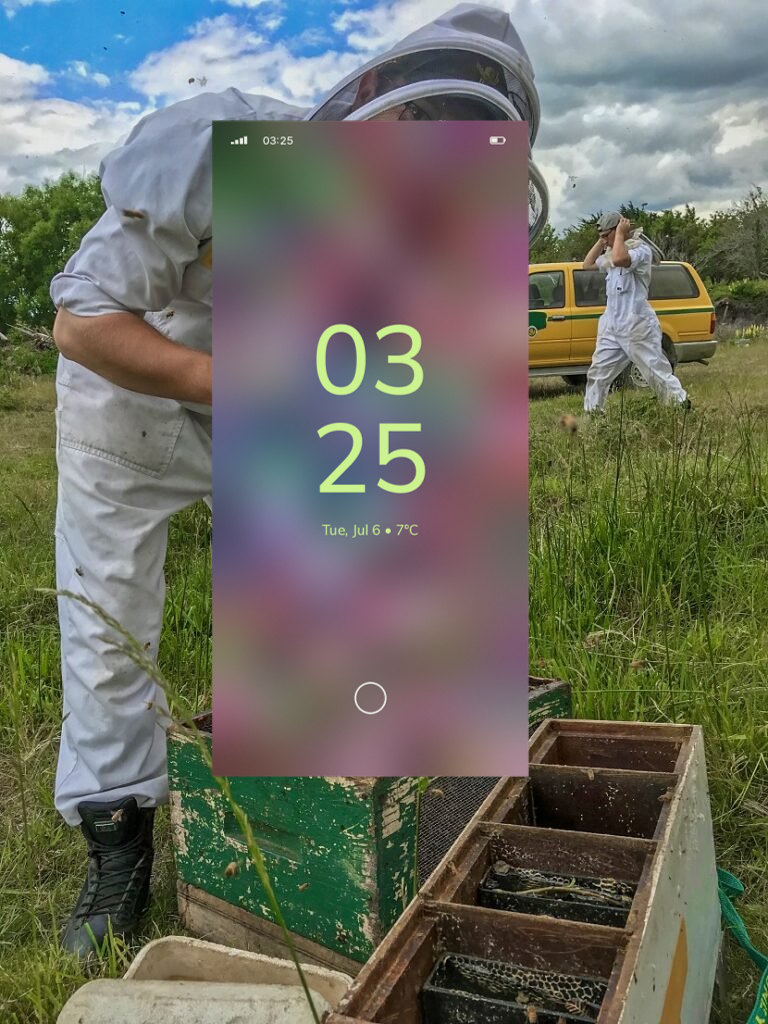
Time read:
3 h 25 min
